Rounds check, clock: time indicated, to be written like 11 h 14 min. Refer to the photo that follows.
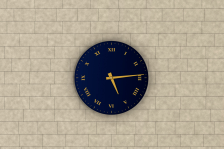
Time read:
5 h 14 min
